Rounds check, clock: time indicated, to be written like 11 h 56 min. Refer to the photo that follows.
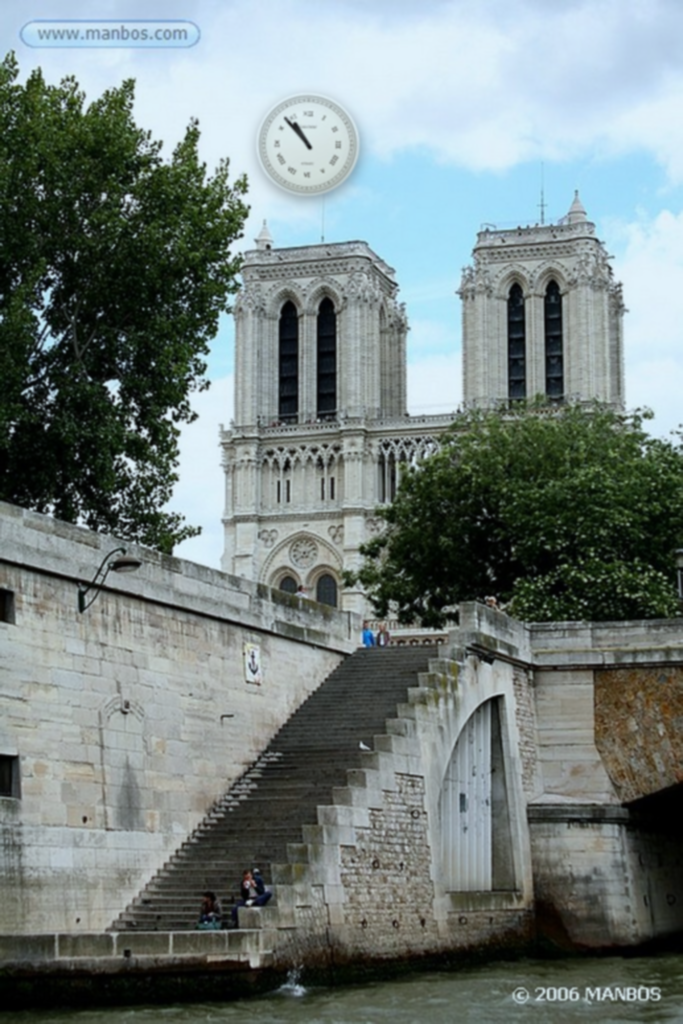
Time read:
10 h 53 min
